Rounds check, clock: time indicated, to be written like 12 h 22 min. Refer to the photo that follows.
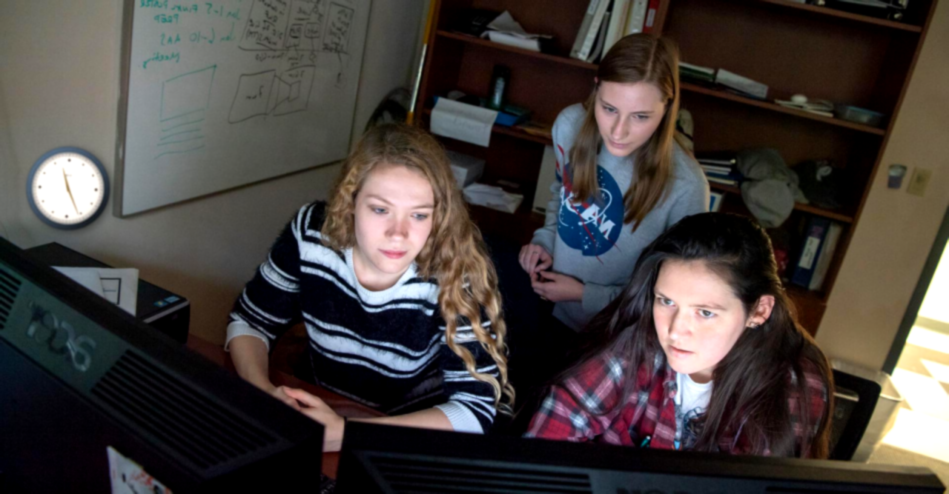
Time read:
11 h 26 min
